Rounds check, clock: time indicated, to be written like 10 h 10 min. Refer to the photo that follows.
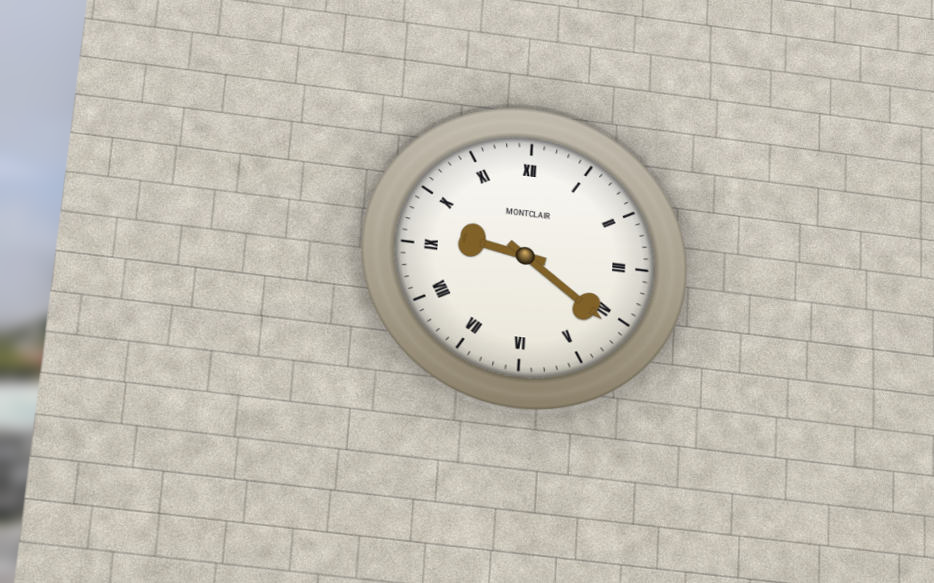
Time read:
9 h 21 min
